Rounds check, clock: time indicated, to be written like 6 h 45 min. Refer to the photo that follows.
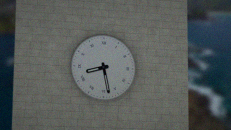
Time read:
8 h 28 min
